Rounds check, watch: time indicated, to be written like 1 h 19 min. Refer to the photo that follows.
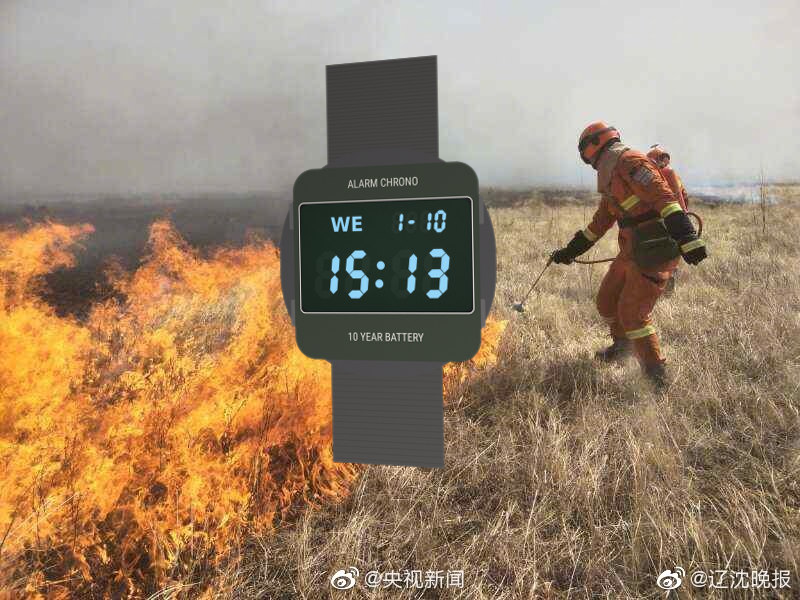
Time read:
15 h 13 min
